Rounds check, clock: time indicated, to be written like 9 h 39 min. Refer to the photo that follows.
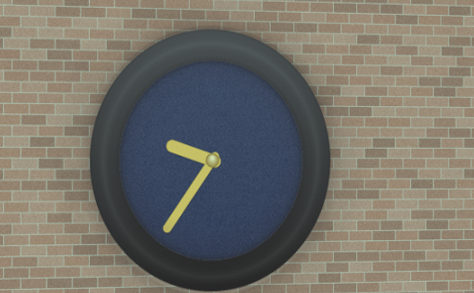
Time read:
9 h 36 min
